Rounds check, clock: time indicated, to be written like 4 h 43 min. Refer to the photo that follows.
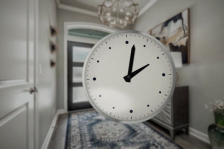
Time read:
2 h 02 min
